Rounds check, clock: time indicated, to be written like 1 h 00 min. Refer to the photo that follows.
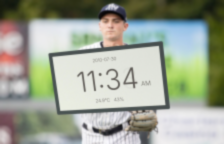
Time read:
11 h 34 min
